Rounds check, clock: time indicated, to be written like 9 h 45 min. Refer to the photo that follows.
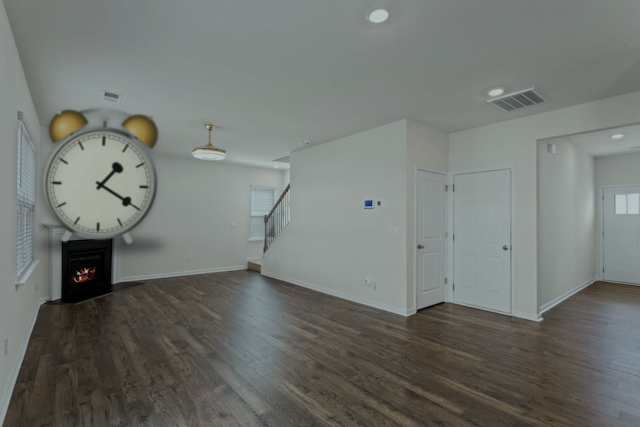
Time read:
1 h 20 min
